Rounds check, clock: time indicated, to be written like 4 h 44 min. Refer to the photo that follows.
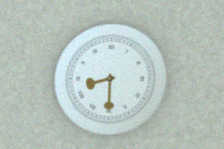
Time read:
8 h 30 min
